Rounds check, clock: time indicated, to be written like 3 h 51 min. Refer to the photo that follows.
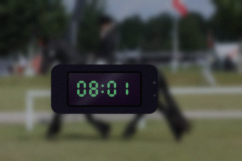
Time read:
8 h 01 min
